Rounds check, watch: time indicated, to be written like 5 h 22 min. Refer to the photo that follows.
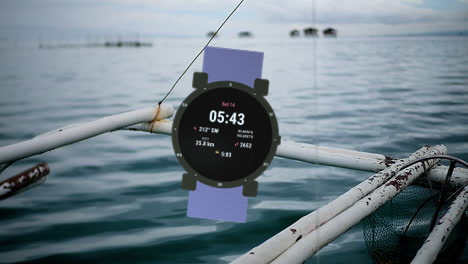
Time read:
5 h 43 min
